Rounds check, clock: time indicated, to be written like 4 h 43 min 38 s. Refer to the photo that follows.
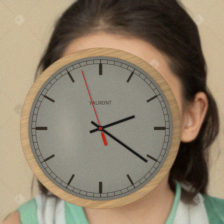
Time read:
2 h 20 min 57 s
